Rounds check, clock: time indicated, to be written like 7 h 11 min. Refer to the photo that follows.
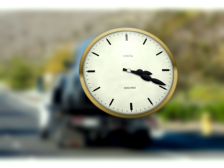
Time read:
3 h 19 min
